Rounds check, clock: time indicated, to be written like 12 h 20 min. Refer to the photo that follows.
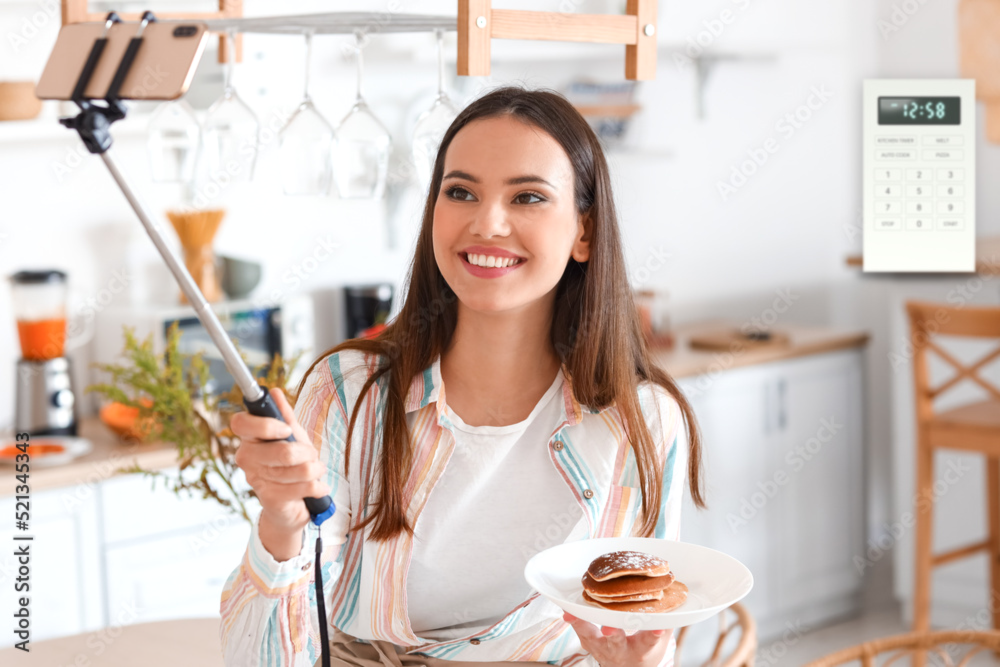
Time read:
12 h 58 min
